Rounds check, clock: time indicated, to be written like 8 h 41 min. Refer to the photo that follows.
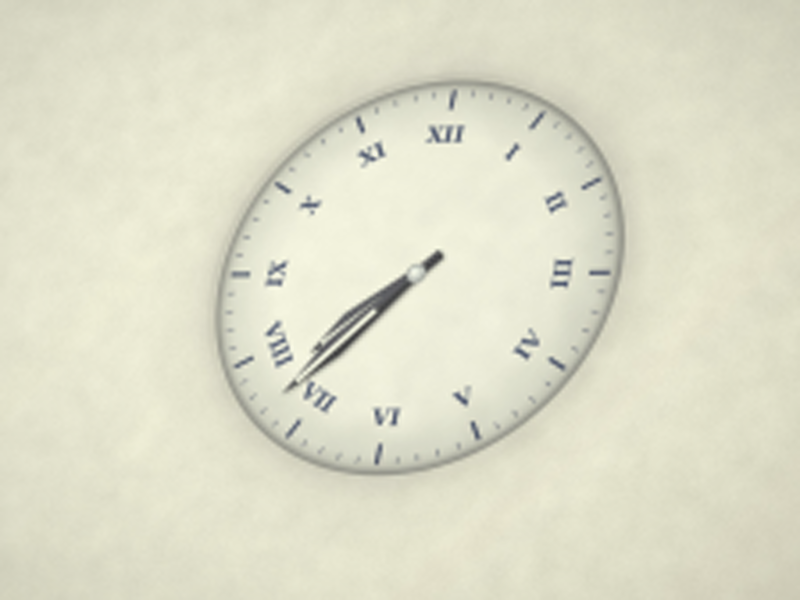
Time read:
7 h 37 min
